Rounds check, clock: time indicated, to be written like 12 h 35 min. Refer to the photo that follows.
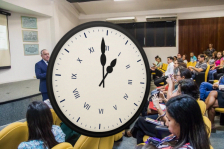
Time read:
12 h 59 min
